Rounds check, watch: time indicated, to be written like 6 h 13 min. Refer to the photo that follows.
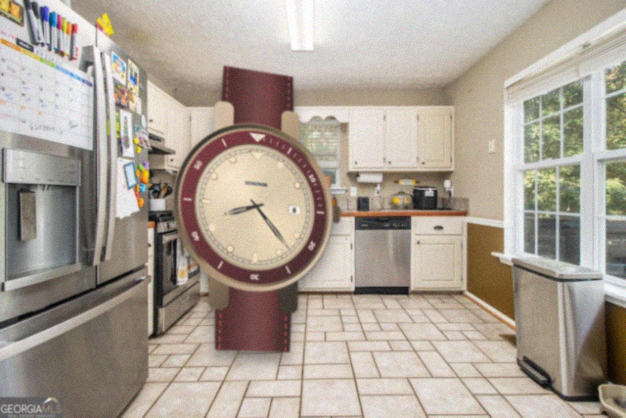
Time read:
8 h 23 min
